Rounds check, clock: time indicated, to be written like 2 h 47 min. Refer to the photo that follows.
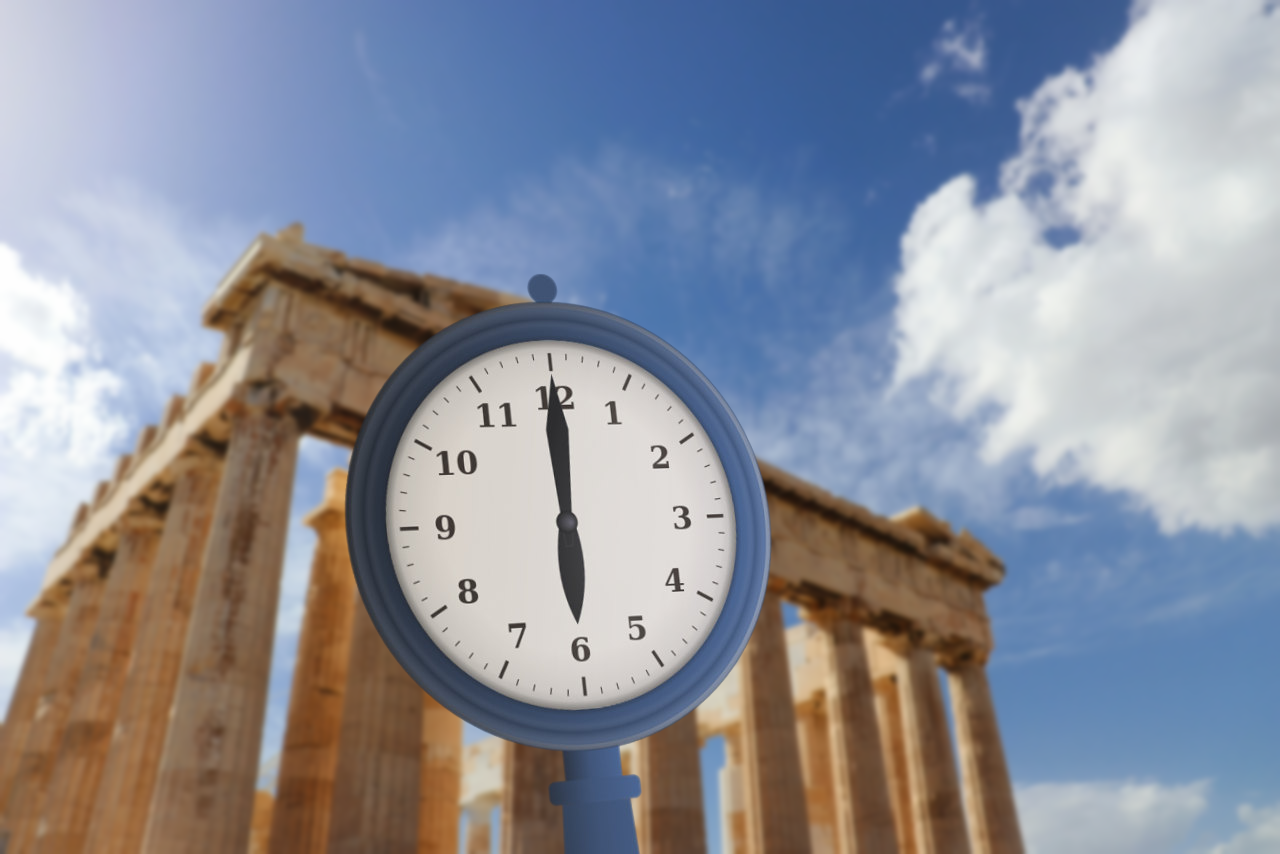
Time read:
6 h 00 min
